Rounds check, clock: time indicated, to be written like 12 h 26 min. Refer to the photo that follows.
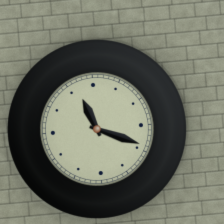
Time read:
11 h 19 min
